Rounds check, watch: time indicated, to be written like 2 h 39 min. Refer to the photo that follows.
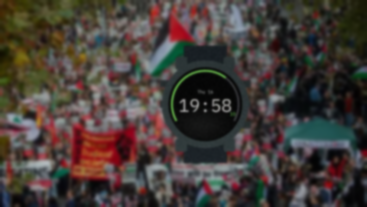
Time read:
19 h 58 min
